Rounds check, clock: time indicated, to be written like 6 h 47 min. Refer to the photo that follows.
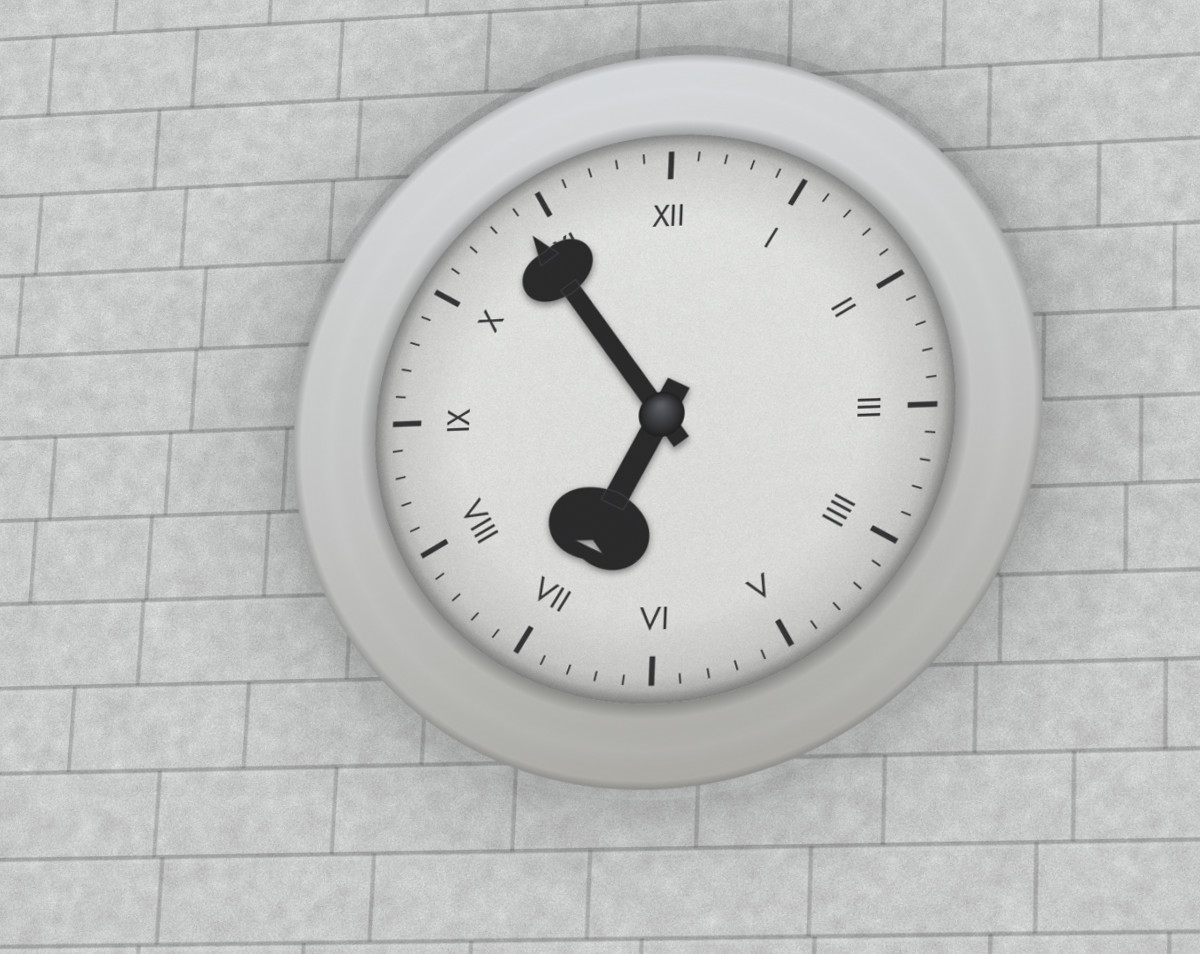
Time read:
6 h 54 min
